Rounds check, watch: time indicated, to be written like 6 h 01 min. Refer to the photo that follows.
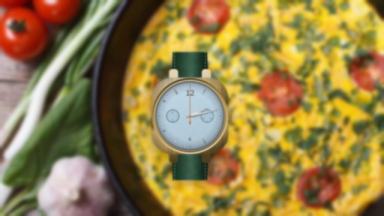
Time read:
2 h 13 min
